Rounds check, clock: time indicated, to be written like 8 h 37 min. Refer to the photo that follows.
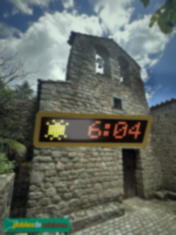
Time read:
6 h 04 min
